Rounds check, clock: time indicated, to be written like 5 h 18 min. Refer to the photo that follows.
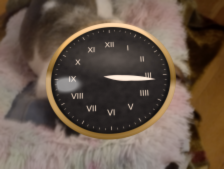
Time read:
3 h 16 min
